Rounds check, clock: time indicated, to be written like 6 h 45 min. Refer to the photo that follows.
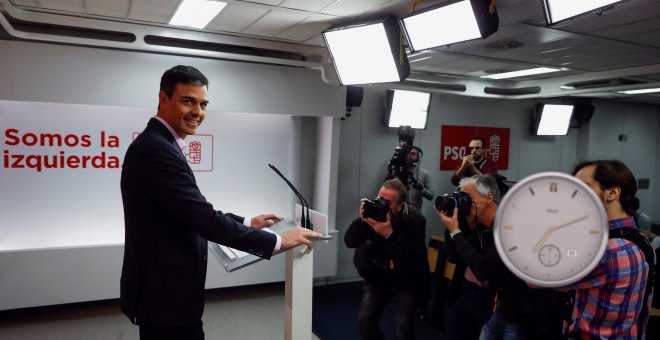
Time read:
7 h 11 min
